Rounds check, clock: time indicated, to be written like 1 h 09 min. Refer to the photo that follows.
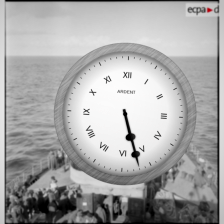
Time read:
5 h 27 min
